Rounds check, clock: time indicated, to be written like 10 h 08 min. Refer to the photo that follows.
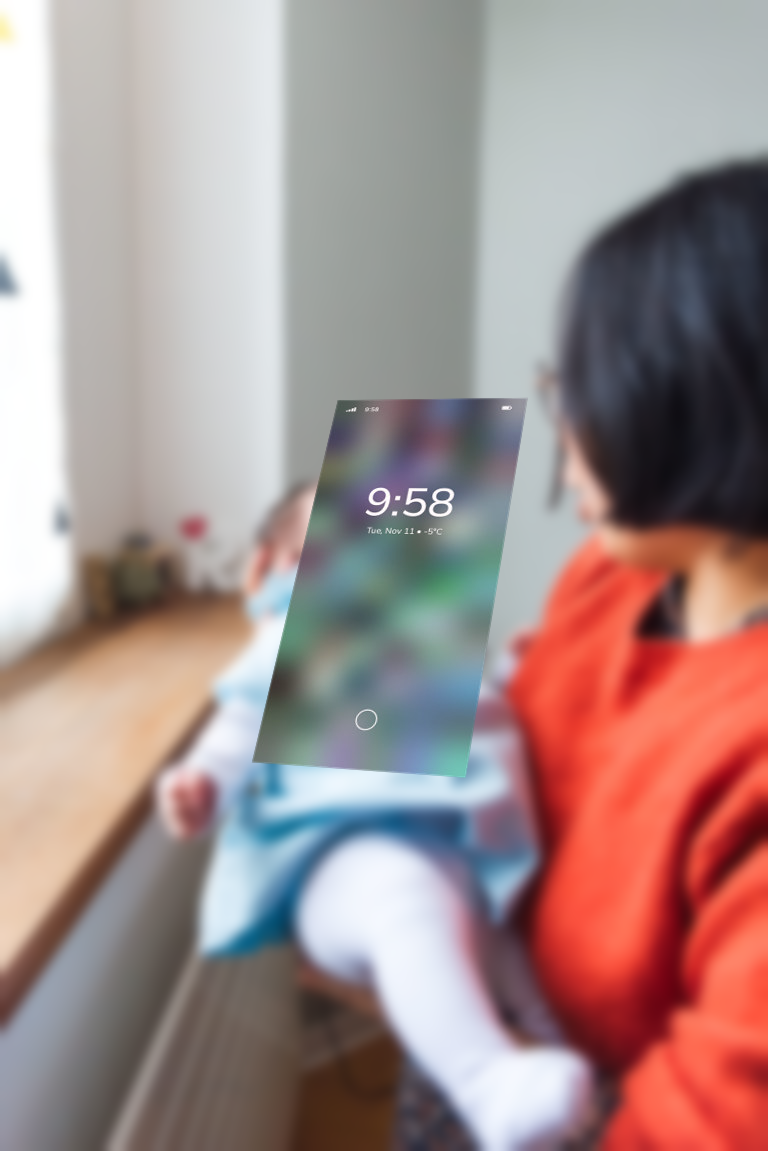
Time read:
9 h 58 min
